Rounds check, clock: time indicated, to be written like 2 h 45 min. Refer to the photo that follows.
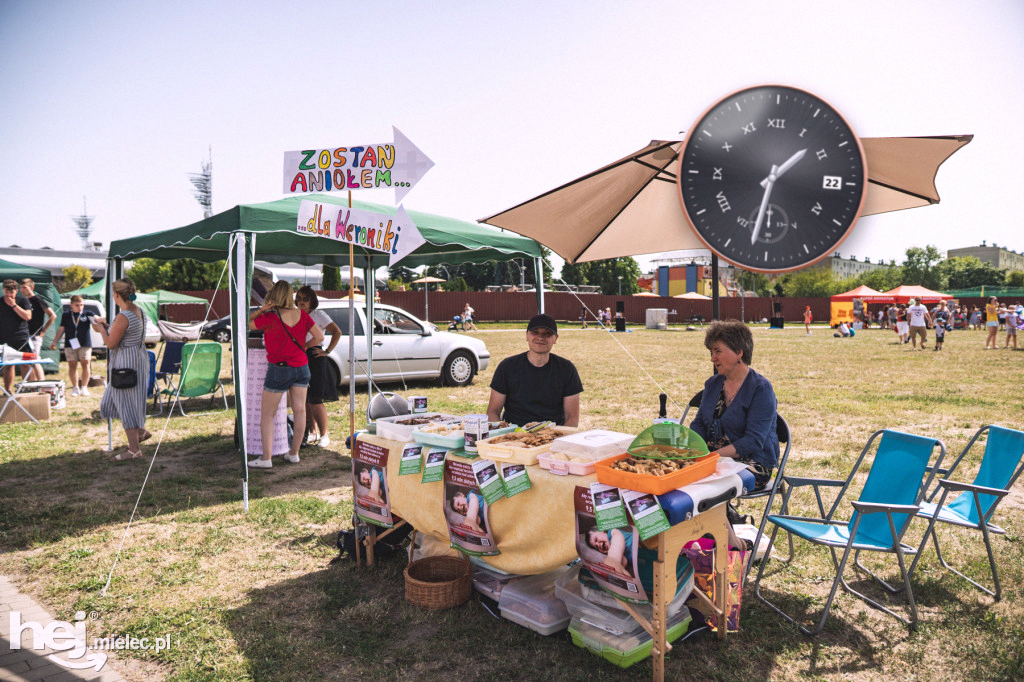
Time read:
1 h 32 min
